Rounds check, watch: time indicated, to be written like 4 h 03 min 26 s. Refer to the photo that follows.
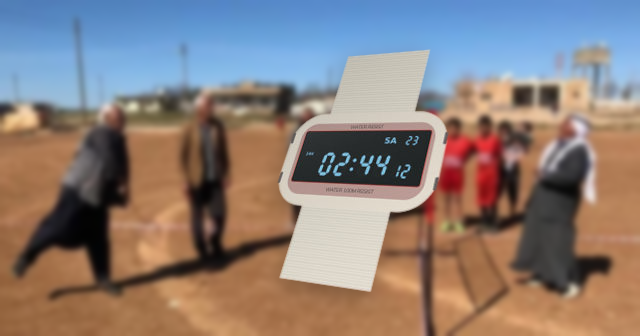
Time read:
2 h 44 min 12 s
